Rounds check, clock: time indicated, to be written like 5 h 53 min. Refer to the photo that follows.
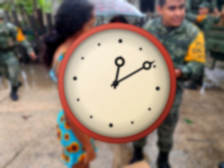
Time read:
12 h 09 min
